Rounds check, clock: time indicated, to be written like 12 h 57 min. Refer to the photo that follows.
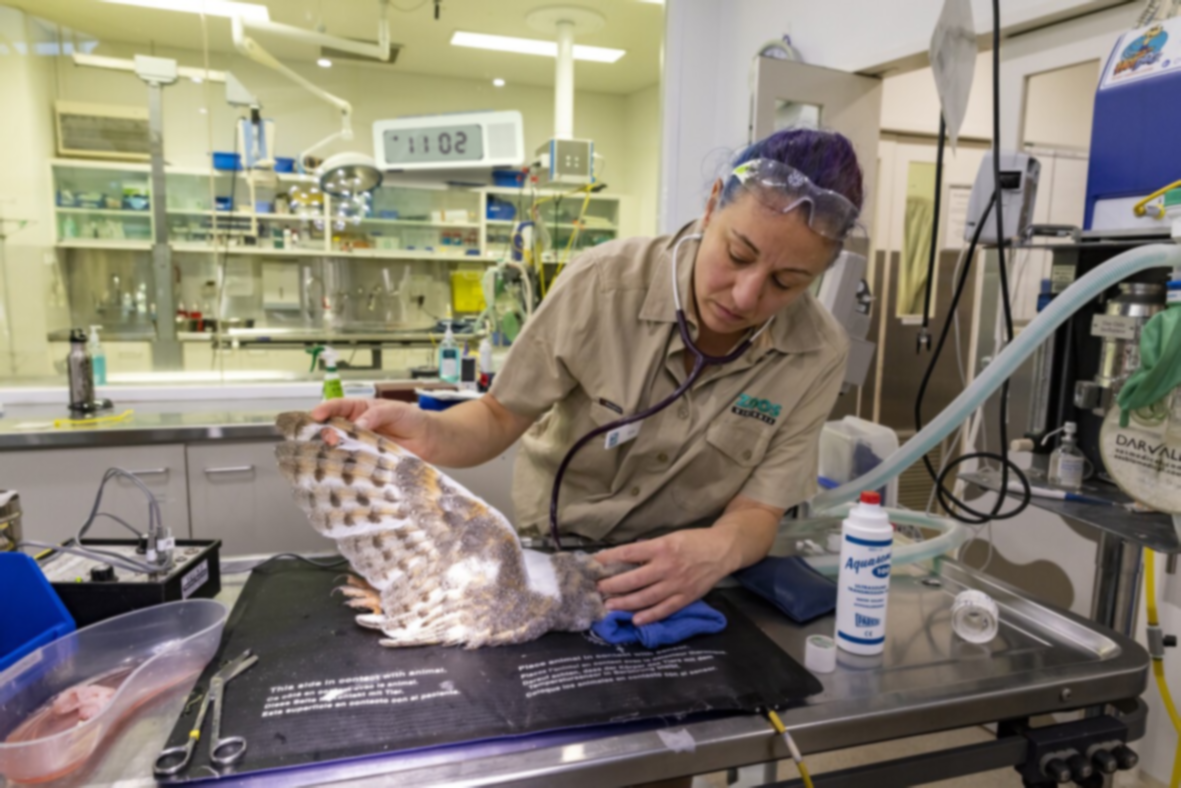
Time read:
11 h 02 min
